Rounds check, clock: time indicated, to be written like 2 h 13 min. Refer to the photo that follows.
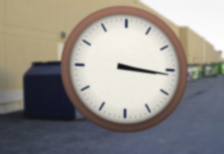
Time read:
3 h 16 min
